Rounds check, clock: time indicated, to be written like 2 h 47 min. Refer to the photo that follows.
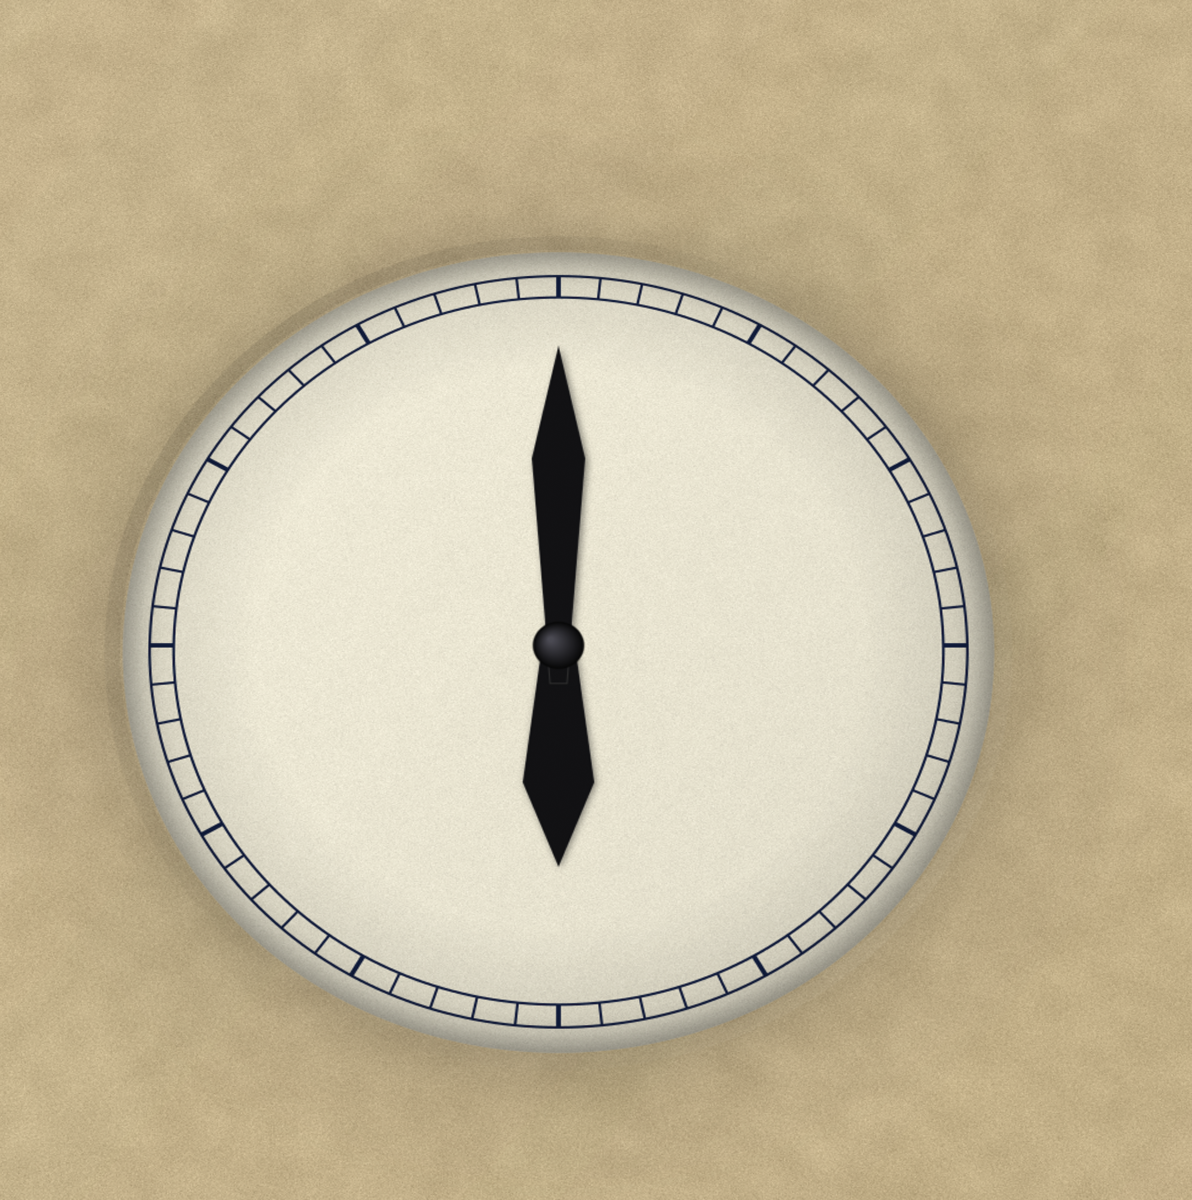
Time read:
6 h 00 min
